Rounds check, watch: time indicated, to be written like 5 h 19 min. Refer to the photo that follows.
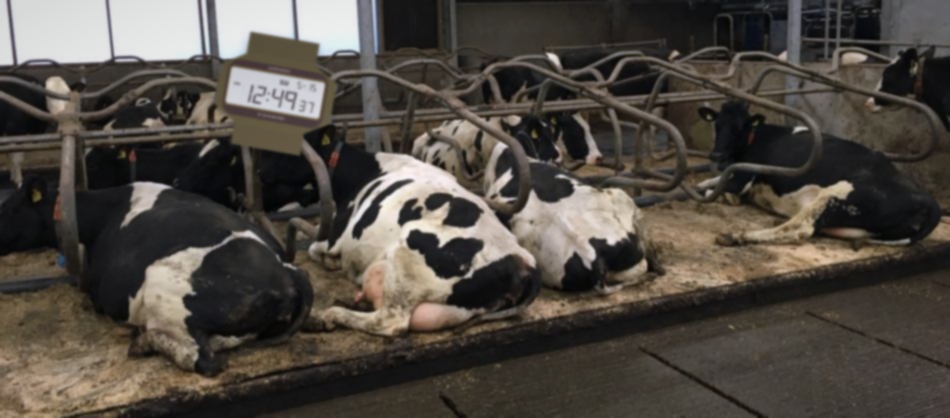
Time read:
12 h 49 min
